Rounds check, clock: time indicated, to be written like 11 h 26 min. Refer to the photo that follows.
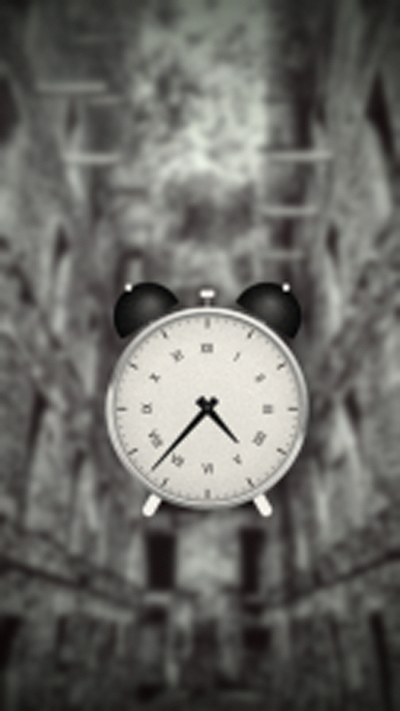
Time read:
4 h 37 min
